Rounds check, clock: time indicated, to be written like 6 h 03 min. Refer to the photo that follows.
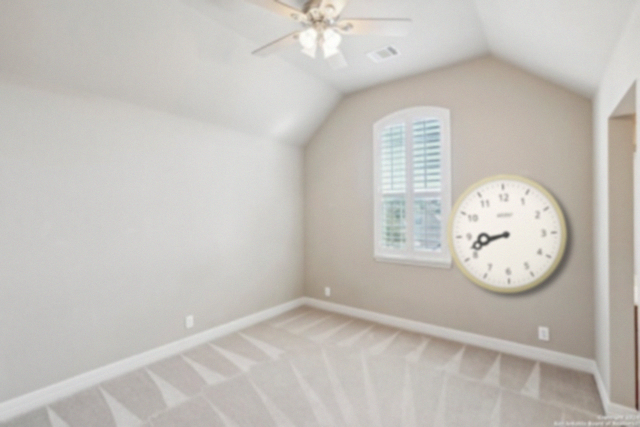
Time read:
8 h 42 min
